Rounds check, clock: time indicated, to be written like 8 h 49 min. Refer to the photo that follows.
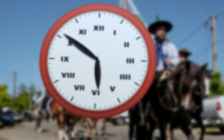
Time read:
5 h 51 min
